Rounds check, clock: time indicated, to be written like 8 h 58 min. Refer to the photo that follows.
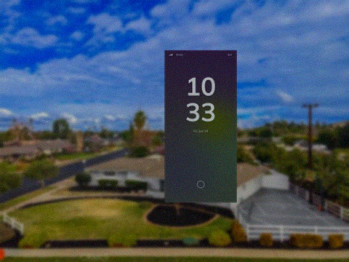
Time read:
10 h 33 min
